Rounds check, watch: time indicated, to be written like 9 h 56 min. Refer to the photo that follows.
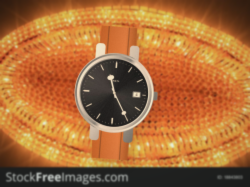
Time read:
11 h 25 min
